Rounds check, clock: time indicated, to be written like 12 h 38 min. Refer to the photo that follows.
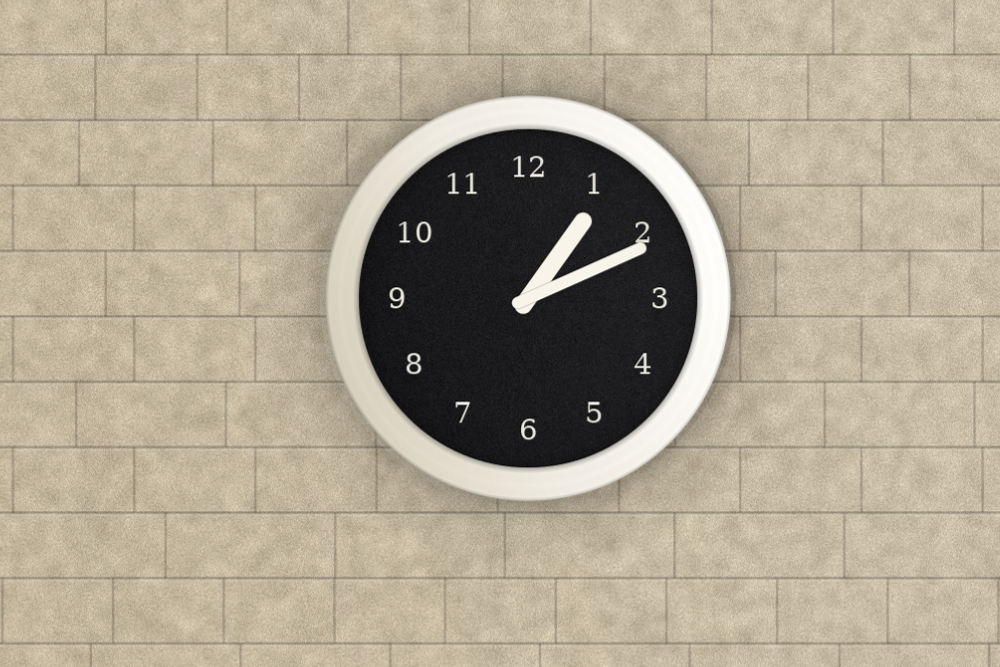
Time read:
1 h 11 min
